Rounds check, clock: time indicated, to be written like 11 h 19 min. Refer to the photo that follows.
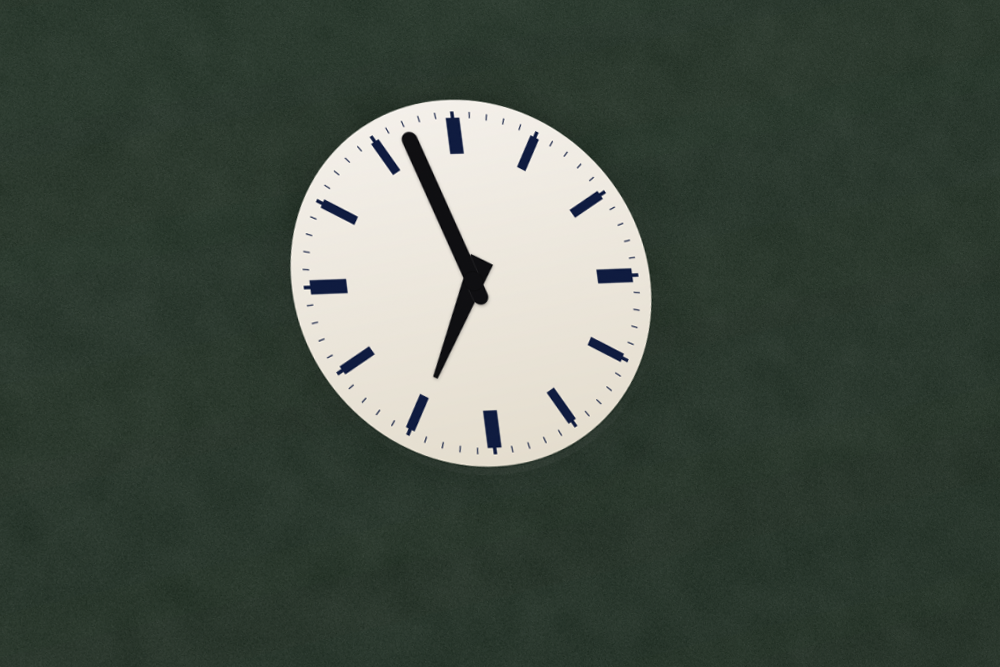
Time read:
6 h 57 min
